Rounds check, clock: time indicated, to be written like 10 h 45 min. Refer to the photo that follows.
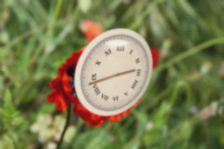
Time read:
2 h 43 min
